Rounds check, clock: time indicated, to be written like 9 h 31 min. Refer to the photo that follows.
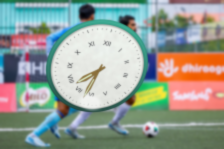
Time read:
7 h 32 min
